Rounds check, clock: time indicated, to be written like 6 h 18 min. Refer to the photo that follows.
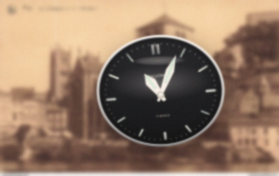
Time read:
11 h 04 min
